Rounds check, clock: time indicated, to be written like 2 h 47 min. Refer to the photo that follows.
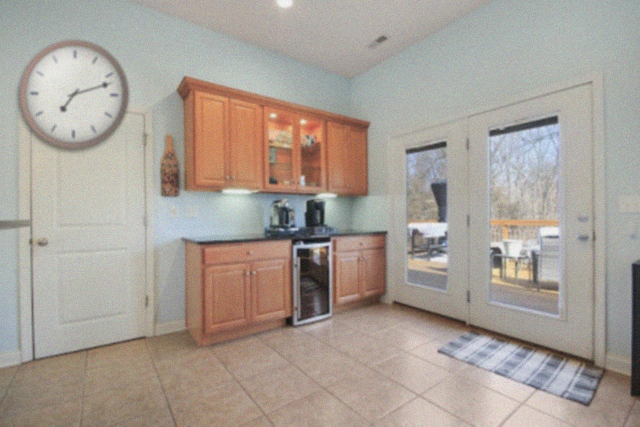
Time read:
7 h 12 min
